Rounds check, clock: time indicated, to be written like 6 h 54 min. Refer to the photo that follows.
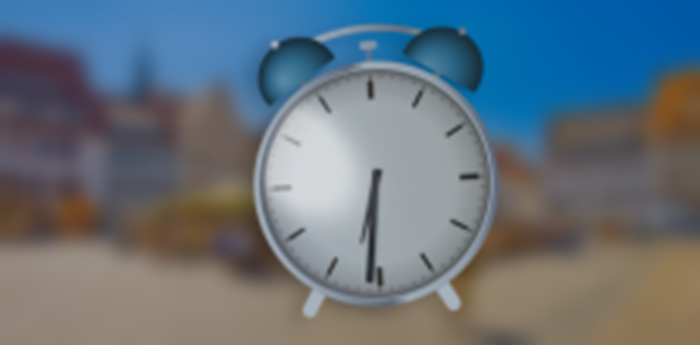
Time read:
6 h 31 min
